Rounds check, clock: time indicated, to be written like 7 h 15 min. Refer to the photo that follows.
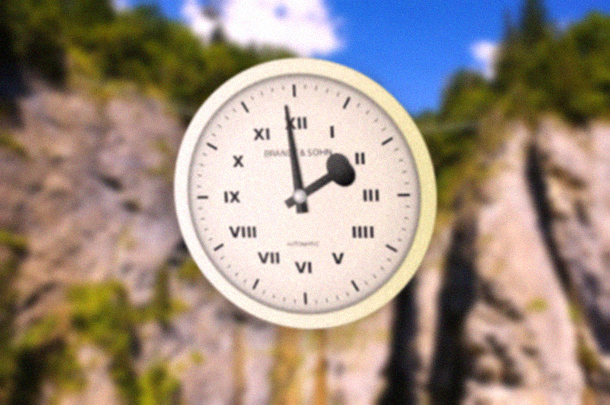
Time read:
1 h 59 min
